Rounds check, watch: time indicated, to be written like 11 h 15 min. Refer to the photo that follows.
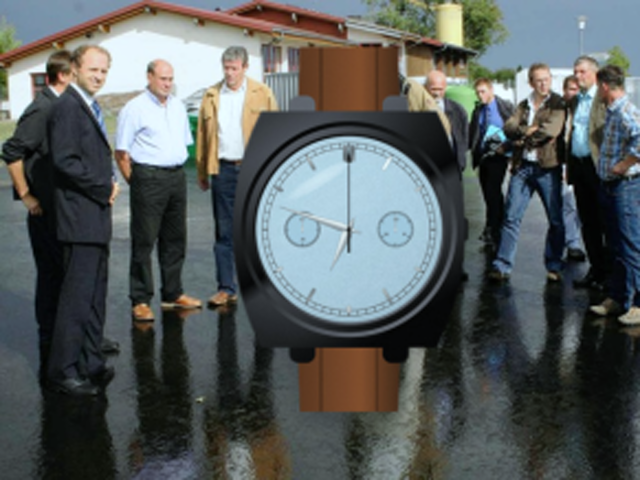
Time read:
6 h 48 min
